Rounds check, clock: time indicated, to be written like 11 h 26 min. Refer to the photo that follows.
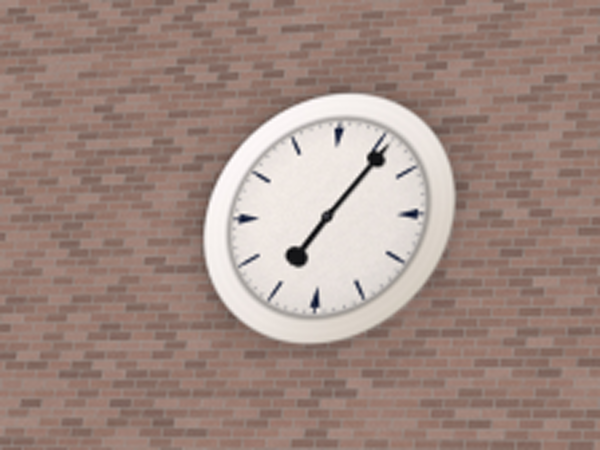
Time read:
7 h 06 min
